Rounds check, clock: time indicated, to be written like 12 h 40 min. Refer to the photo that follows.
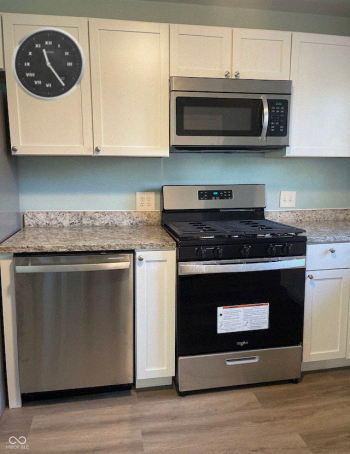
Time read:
11 h 24 min
